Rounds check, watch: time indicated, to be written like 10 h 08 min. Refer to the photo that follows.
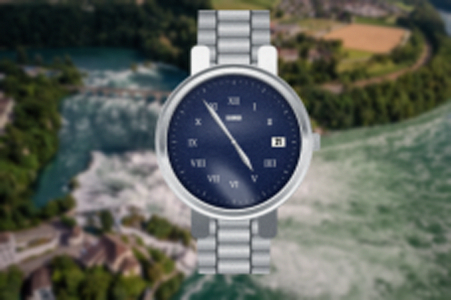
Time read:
4 h 54 min
